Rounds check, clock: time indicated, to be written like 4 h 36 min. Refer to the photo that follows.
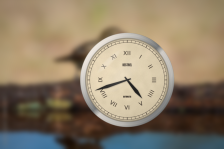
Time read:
4 h 42 min
